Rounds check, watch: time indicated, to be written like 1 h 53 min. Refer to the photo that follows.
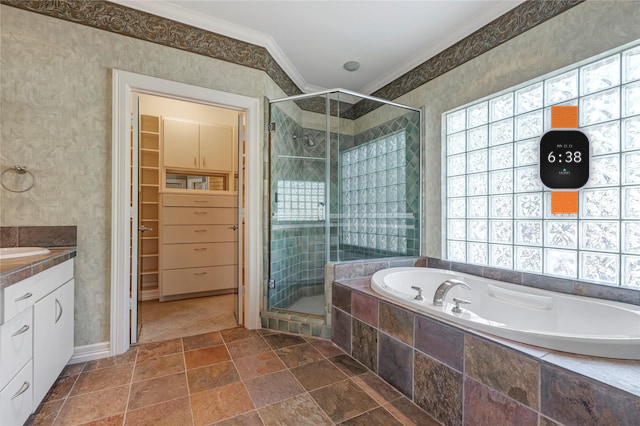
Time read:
6 h 38 min
